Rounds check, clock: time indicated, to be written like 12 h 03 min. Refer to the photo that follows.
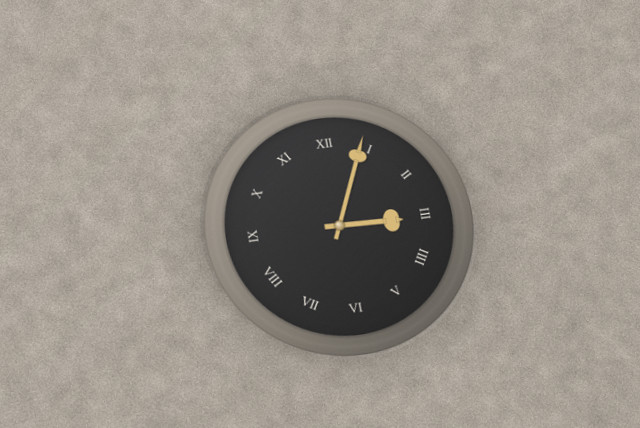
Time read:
3 h 04 min
